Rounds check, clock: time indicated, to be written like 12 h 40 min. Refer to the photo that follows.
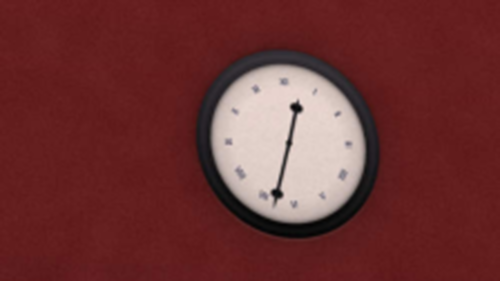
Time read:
12 h 33 min
